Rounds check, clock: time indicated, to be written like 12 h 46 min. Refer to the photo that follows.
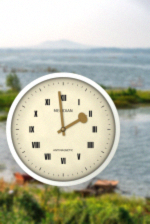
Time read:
1 h 59 min
